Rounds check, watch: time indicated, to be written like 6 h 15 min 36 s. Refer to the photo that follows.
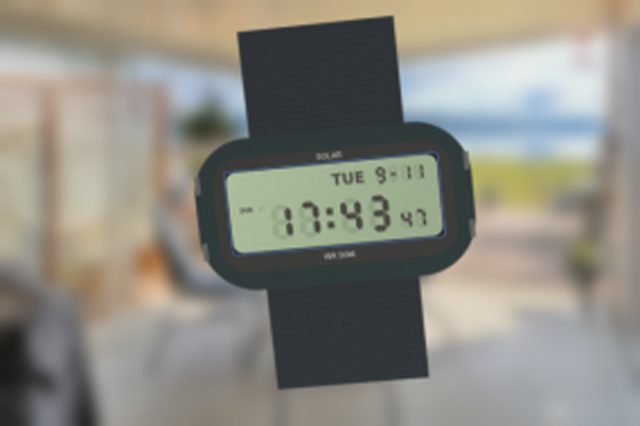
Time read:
17 h 43 min 47 s
